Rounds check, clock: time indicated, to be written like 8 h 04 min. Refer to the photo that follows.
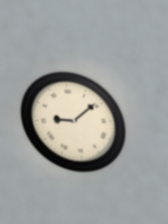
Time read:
9 h 09 min
